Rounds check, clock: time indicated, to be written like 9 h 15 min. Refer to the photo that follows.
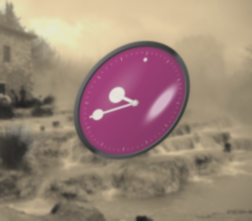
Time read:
9 h 42 min
